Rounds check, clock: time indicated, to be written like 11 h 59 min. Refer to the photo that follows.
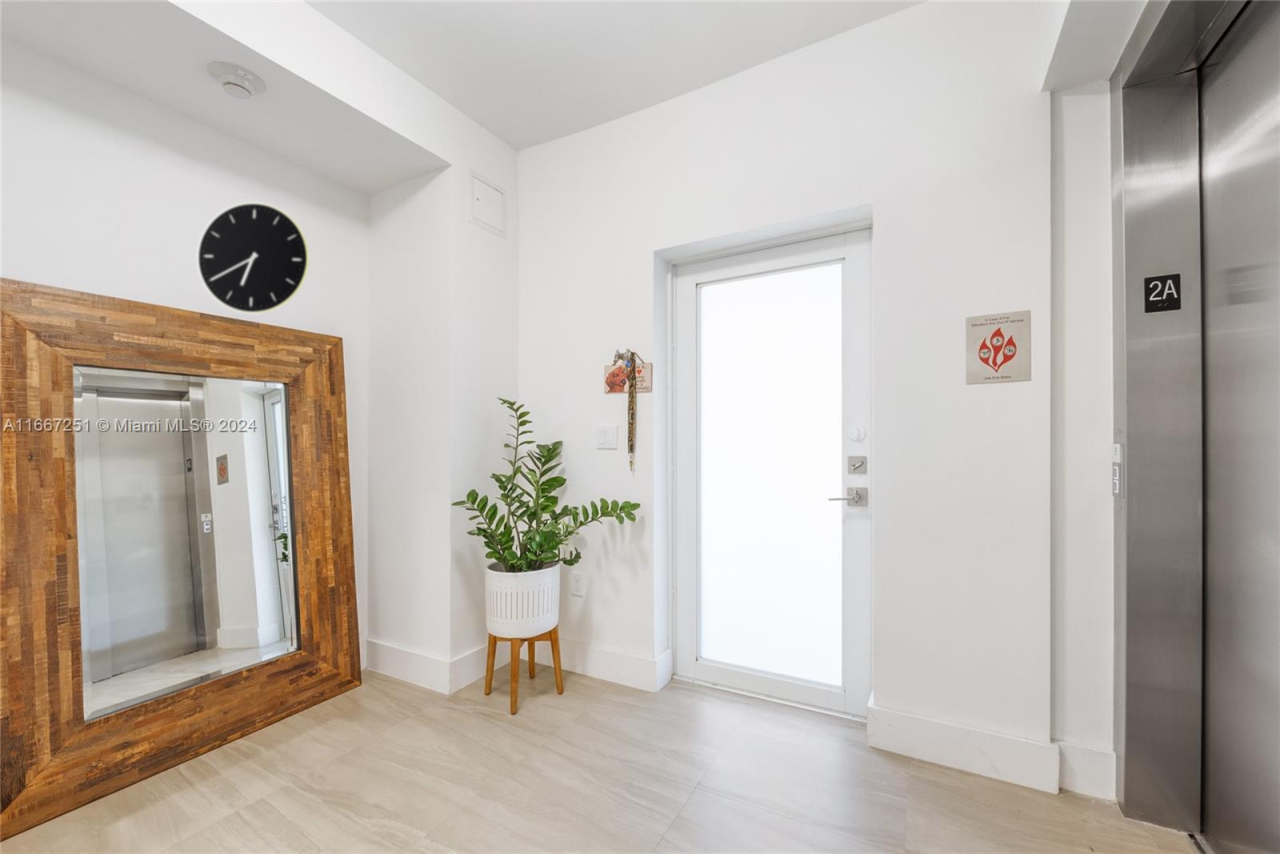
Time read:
6 h 40 min
